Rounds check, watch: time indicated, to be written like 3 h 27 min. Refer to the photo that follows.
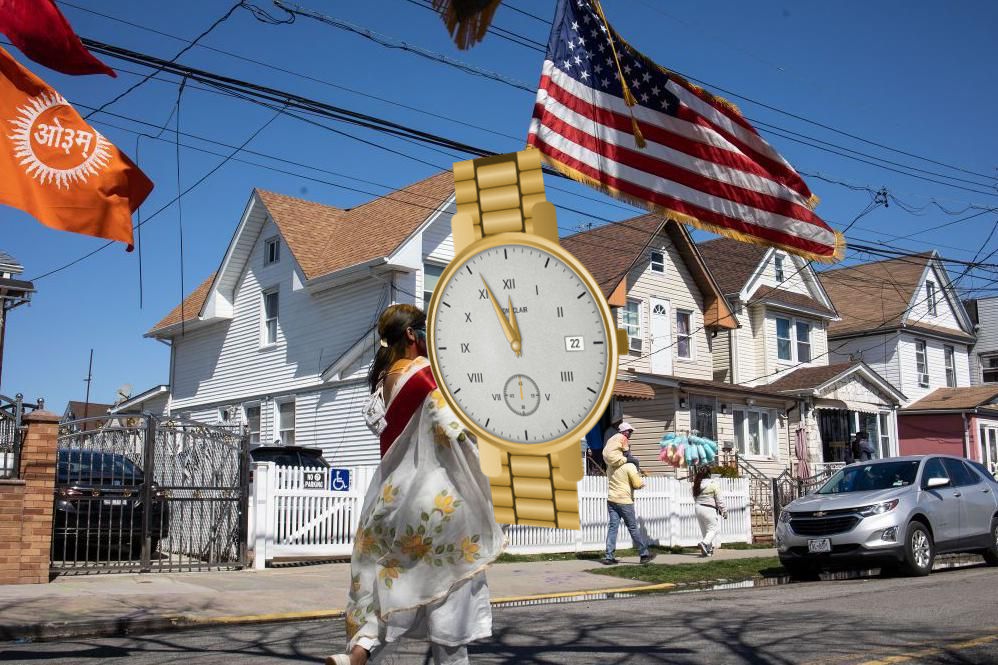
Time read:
11 h 56 min
